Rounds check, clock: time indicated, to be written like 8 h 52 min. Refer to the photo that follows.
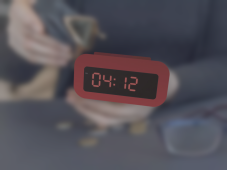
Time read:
4 h 12 min
